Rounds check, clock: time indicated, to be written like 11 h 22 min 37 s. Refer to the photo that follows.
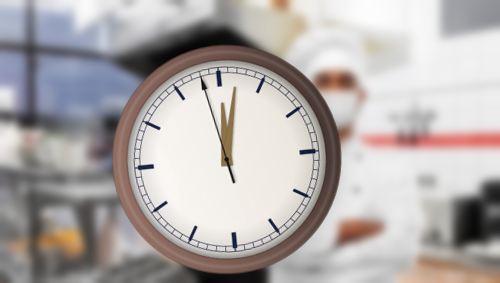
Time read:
12 h 01 min 58 s
